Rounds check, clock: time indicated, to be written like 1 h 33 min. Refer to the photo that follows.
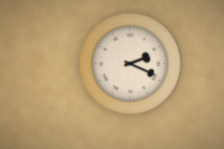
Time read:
2 h 19 min
